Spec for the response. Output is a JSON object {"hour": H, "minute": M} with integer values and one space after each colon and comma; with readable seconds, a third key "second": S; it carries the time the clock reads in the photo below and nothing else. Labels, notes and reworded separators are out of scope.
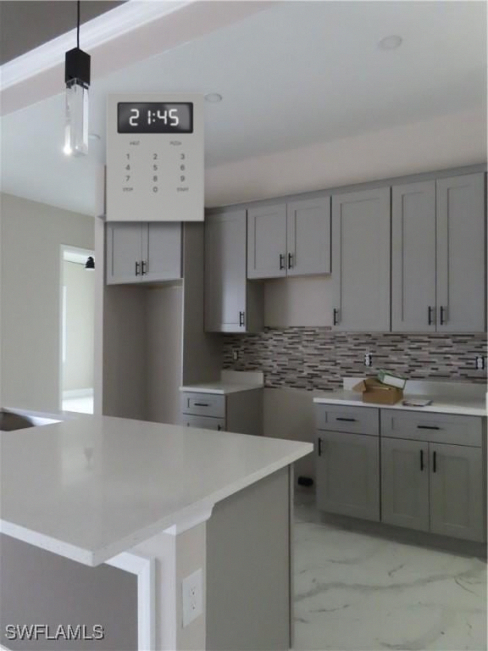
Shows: {"hour": 21, "minute": 45}
